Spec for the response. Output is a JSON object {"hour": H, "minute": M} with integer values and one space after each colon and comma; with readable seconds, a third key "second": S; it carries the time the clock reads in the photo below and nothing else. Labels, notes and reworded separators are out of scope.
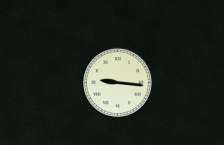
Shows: {"hour": 9, "minute": 16}
